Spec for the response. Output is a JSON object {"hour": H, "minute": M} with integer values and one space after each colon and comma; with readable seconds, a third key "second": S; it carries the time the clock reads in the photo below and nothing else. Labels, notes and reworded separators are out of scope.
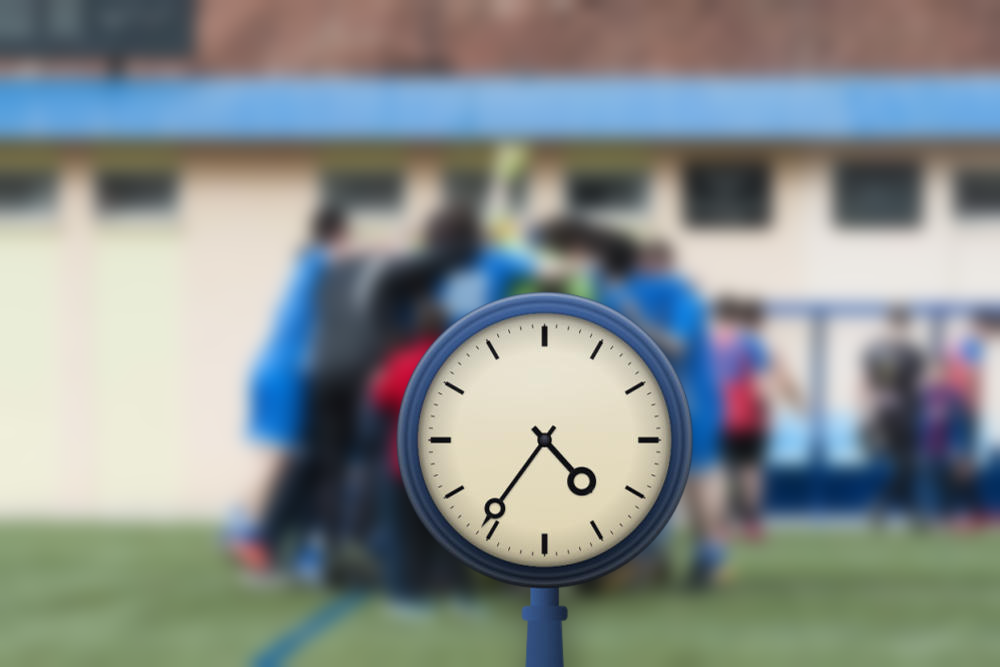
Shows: {"hour": 4, "minute": 36}
